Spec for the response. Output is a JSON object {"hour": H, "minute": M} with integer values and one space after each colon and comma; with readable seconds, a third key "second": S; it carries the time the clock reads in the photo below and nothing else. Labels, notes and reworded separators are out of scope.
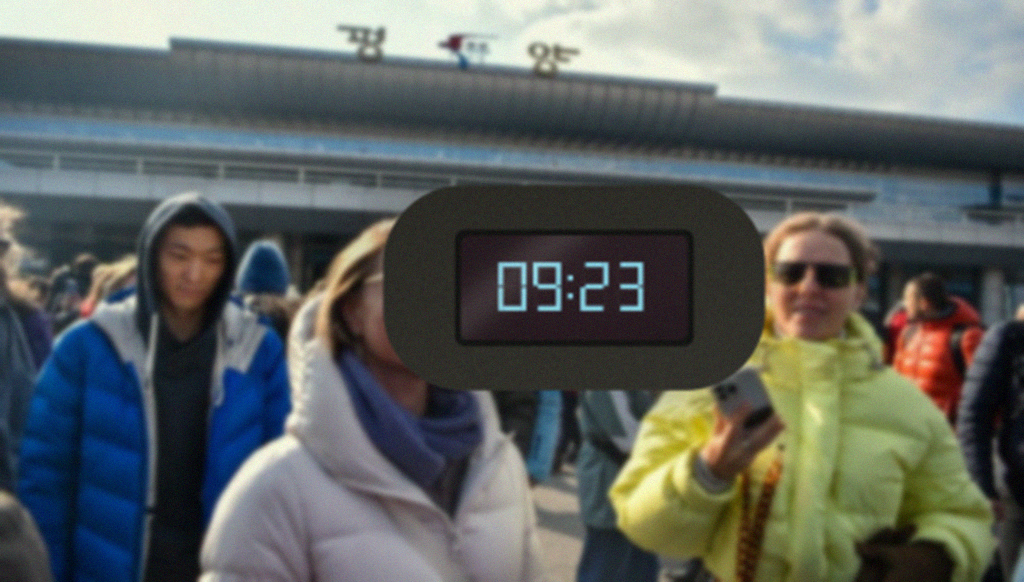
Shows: {"hour": 9, "minute": 23}
